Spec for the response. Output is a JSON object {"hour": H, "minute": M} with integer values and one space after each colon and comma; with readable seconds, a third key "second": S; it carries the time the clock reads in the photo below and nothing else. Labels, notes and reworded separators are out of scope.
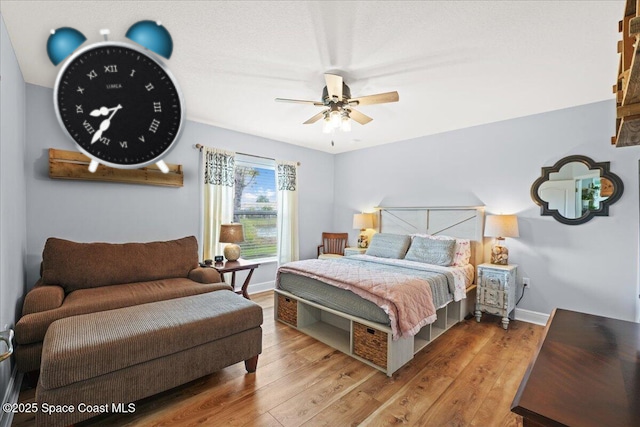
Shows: {"hour": 8, "minute": 37}
